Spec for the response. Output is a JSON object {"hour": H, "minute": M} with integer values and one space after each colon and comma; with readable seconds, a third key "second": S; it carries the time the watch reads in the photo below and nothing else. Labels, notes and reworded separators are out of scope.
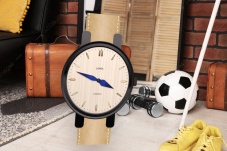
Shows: {"hour": 3, "minute": 48}
